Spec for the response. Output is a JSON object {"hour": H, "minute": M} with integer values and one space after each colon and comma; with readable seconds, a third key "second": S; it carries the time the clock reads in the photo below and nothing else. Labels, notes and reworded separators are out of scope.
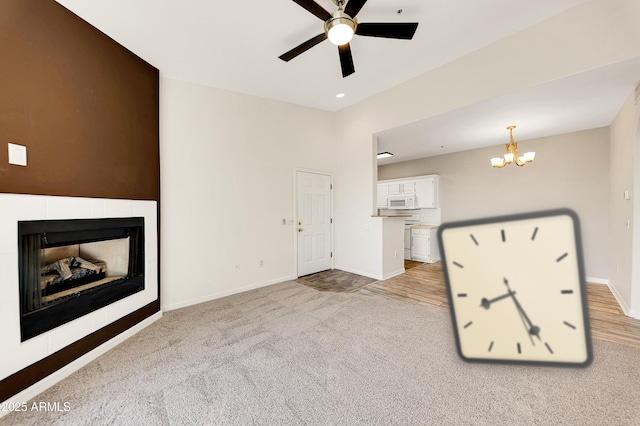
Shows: {"hour": 8, "minute": 25, "second": 27}
